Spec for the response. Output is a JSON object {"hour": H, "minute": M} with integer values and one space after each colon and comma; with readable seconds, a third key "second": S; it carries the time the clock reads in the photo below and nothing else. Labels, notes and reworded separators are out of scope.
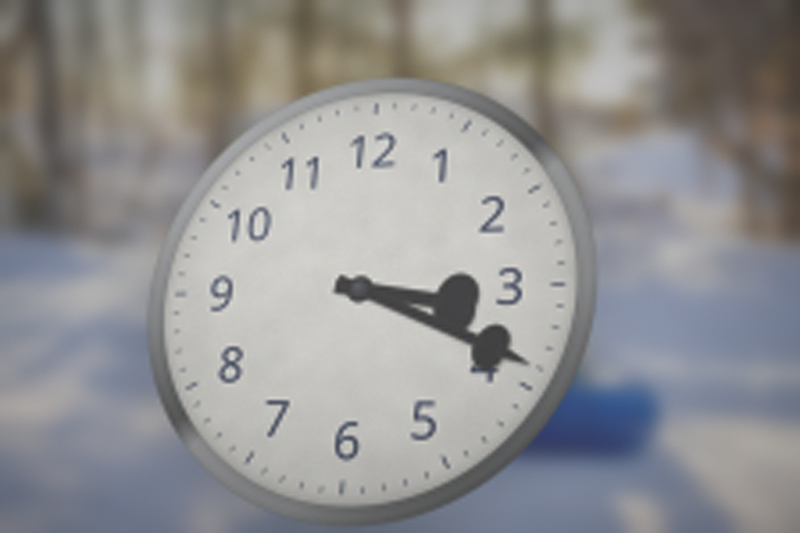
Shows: {"hour": 3, "minute": 19}
